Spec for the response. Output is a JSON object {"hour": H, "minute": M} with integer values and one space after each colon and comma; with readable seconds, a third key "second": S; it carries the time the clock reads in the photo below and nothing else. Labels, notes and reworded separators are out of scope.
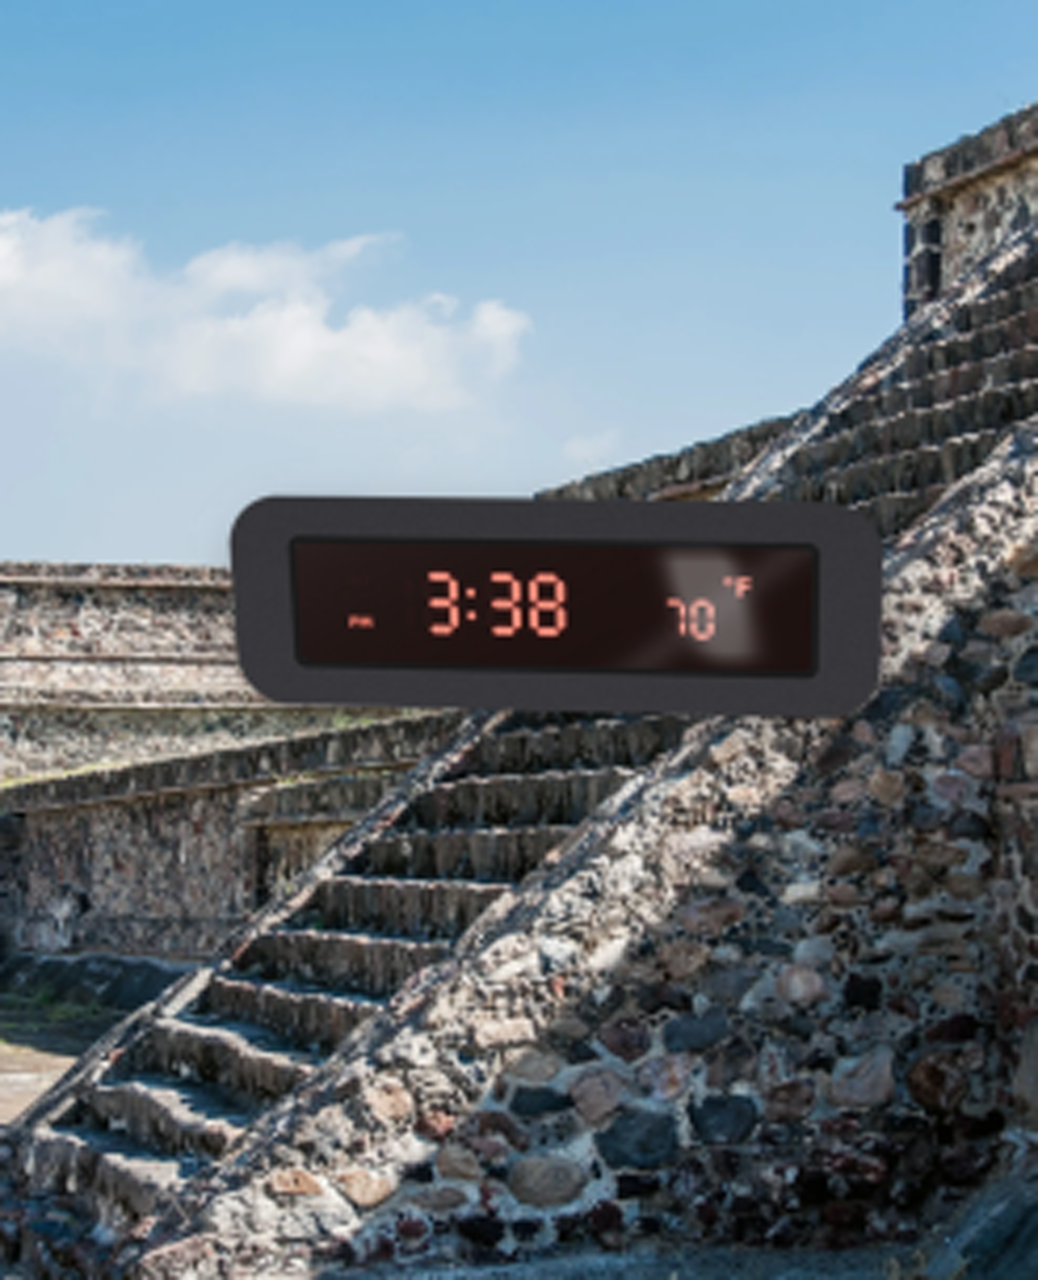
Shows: {"hour": 3, "minute": 38}
